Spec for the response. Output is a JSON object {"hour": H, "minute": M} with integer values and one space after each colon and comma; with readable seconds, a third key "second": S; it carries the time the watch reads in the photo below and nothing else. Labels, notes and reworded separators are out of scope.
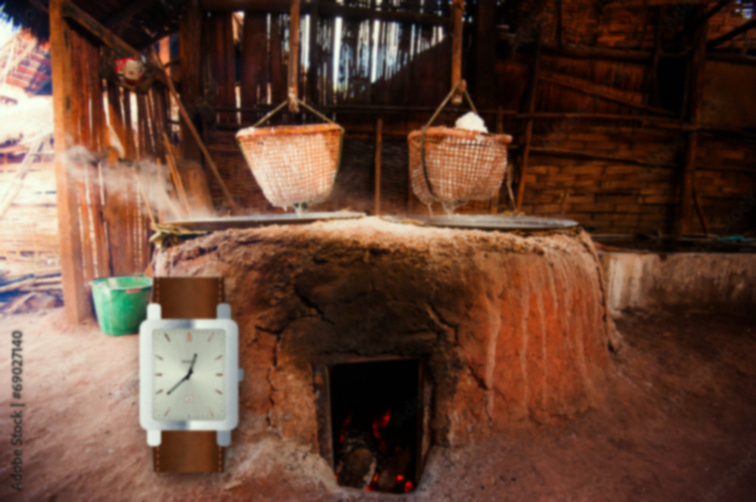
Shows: {"hour": 12, "minute": 38}
